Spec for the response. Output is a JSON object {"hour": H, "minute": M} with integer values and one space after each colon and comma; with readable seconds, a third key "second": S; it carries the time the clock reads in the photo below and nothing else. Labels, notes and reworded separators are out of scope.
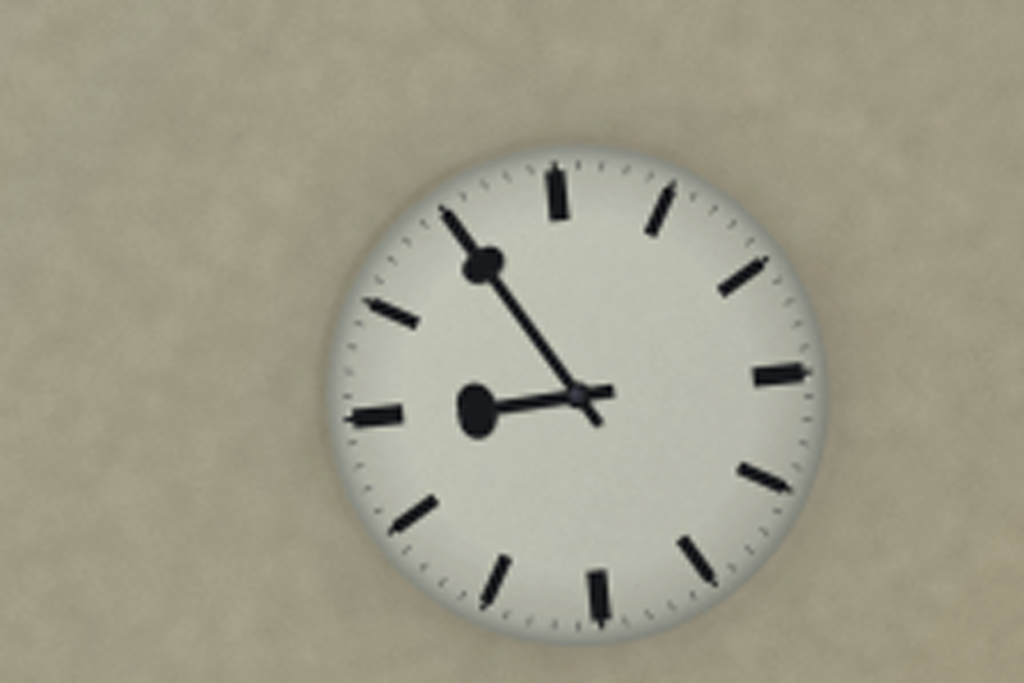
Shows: {"hour": 8, "minute": 55}
